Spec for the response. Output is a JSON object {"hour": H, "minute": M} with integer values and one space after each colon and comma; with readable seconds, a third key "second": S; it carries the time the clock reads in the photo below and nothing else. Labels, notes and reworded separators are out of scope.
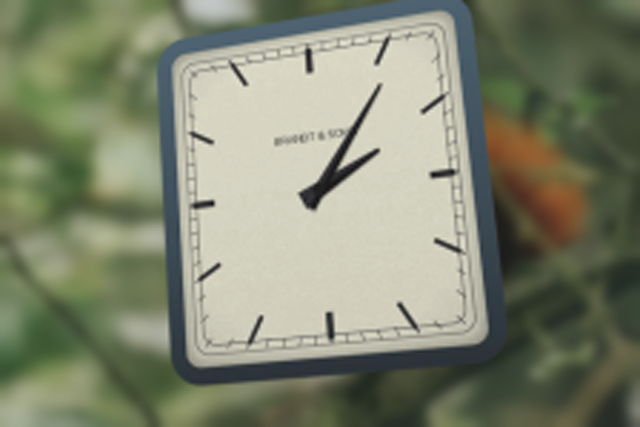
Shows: {"hour": 2, "minute": 6}
